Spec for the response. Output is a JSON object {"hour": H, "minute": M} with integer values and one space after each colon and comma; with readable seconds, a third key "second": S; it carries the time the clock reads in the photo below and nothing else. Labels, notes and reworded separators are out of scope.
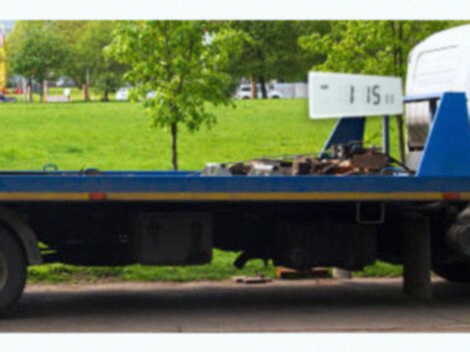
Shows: {"hour": 1, "minute": 15}
